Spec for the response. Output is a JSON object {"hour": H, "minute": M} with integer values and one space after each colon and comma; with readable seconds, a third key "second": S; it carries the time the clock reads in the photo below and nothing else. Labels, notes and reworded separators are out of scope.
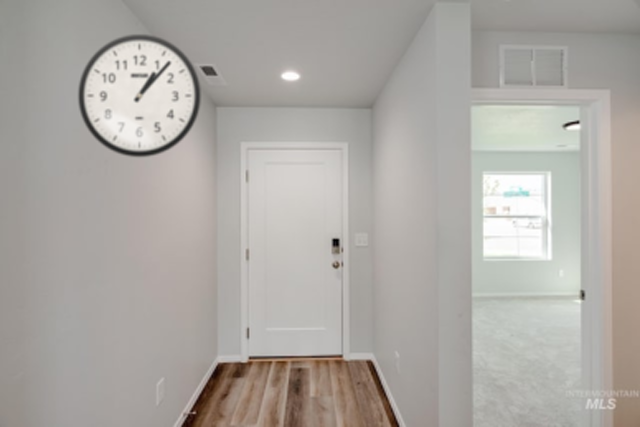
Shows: {"hour": 1, "minute": 7}
